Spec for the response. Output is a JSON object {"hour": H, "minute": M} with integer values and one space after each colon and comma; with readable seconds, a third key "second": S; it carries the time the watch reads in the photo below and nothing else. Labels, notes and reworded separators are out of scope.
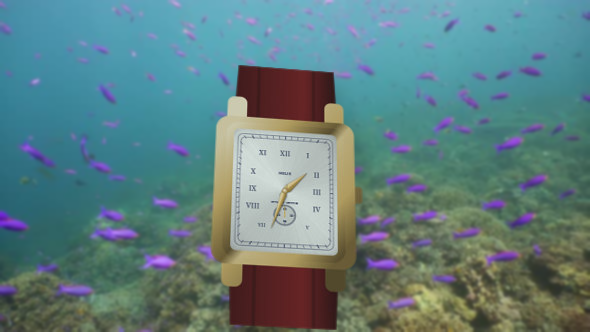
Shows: {"hour": 1, "minute": 33}
